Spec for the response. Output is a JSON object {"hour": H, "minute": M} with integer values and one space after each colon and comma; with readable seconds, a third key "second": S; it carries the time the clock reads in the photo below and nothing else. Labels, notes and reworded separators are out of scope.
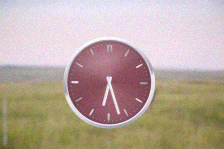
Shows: {"hour": 6, "minute": 27}
